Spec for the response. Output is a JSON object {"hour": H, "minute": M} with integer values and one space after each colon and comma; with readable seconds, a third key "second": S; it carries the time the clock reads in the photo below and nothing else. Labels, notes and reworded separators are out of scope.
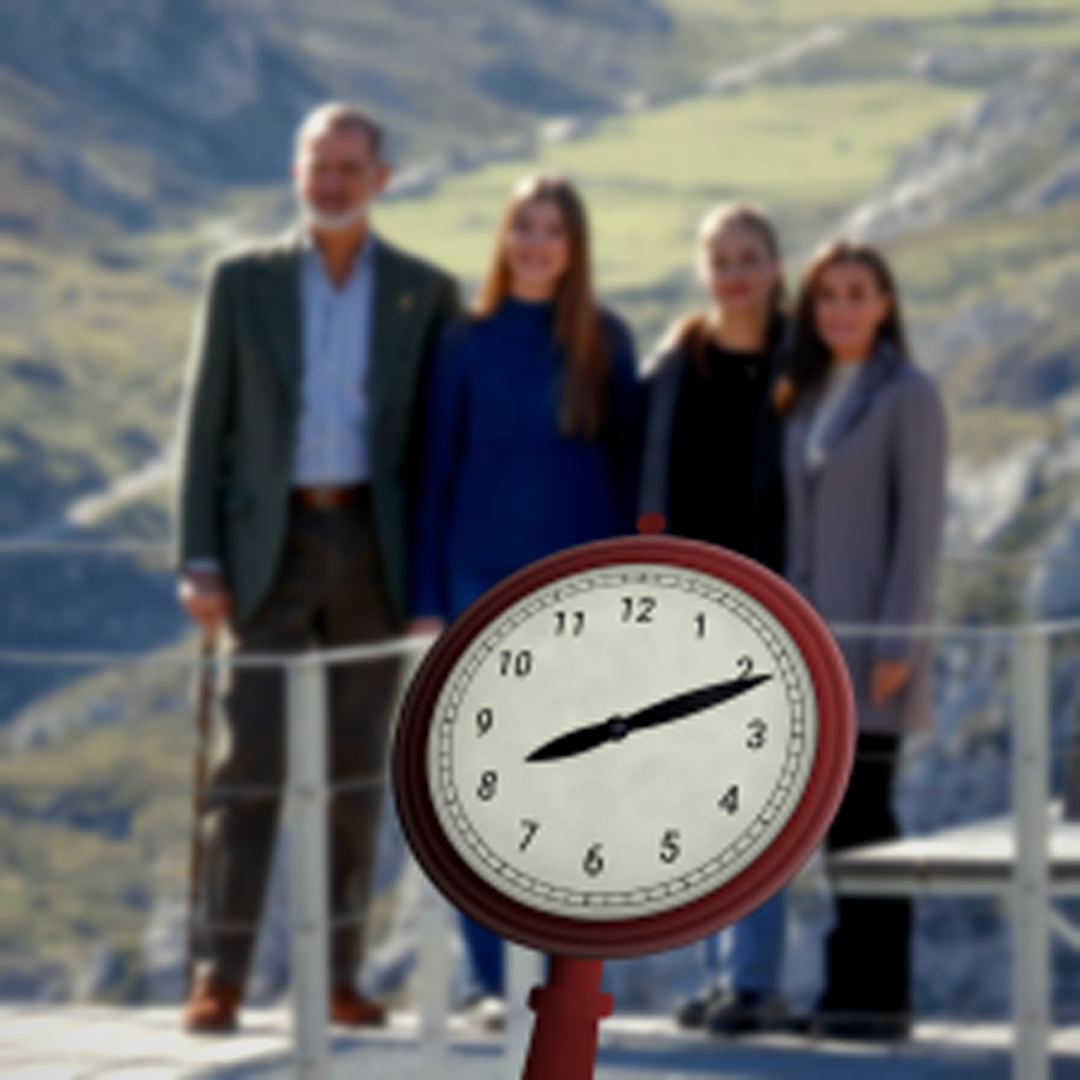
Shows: {"hour": 8, "minute": 11}
